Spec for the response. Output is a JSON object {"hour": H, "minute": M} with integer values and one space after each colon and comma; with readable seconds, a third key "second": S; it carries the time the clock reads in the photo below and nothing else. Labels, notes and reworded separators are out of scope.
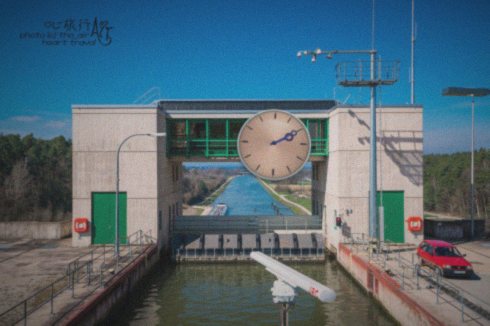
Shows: {"hour": 2, "minute": 10}
